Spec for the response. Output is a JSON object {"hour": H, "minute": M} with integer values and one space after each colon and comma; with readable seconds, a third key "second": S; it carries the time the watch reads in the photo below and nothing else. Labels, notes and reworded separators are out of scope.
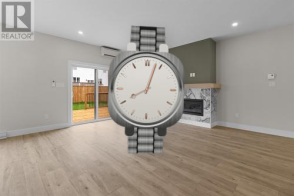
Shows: {"hour": 8, "minute": 3}
